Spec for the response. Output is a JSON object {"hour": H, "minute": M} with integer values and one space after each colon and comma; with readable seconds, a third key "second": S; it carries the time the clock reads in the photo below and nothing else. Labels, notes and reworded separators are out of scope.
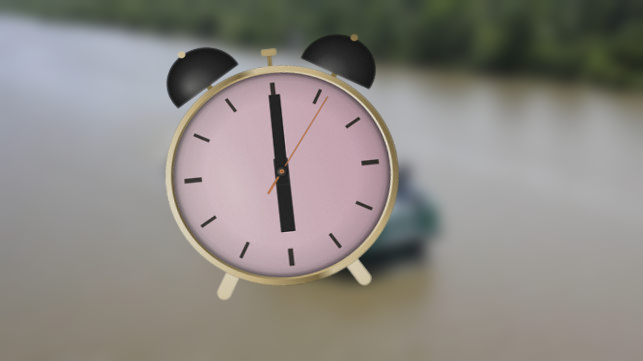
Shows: {"hour": 6, "minute": 0, "second": 6}
